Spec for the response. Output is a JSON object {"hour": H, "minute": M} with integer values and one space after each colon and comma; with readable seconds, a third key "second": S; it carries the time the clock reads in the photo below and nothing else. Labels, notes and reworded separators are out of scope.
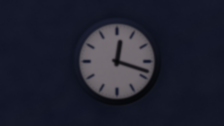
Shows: {"hour": 12, "minute": 18}
